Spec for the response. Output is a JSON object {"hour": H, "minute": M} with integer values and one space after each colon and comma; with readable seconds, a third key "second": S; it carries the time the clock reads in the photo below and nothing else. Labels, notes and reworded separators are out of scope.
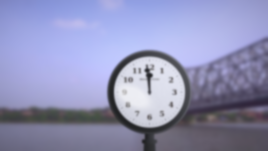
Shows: {"hour": 11, "minute": 59}
